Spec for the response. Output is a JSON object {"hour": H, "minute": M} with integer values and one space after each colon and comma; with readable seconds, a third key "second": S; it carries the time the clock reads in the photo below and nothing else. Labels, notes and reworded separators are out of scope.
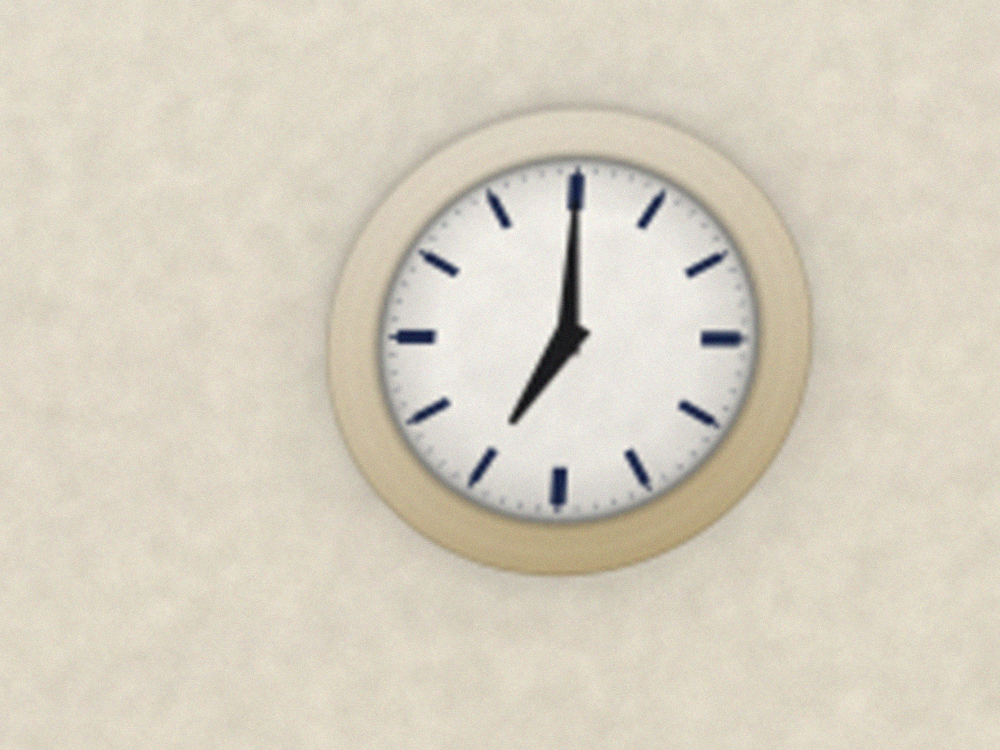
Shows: {"hour": 7, "minute": 0}
